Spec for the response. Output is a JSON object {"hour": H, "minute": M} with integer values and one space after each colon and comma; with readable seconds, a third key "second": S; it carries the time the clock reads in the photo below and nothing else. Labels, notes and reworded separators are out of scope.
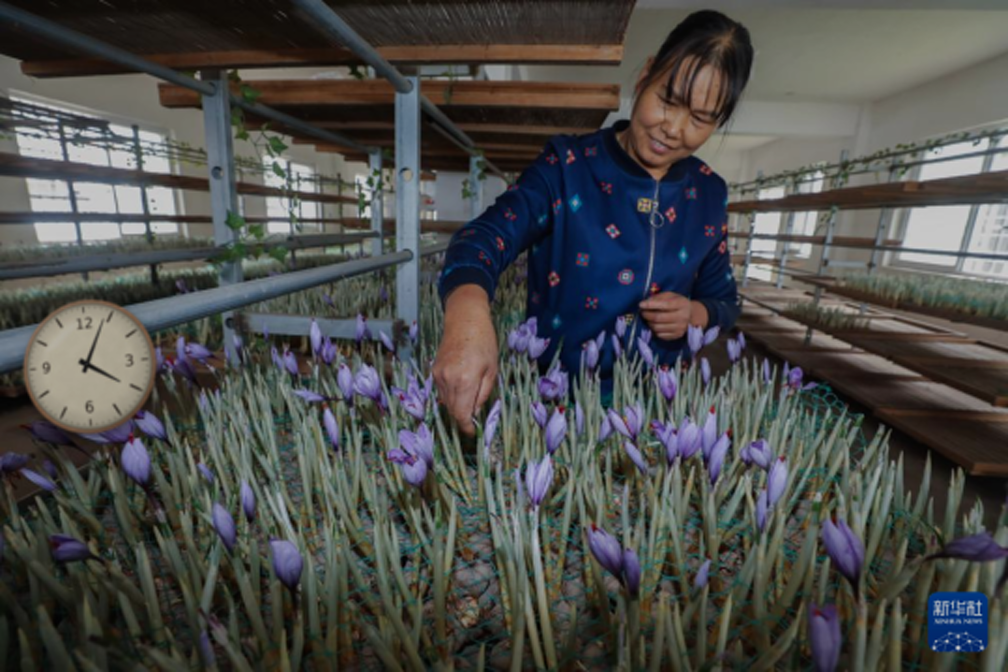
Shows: {"hour": 4, "minute": 4}
